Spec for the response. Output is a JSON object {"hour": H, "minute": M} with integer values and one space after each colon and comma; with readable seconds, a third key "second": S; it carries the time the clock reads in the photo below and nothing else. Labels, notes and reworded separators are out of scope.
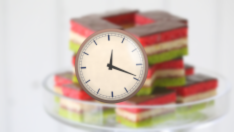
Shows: {"hour": 12, "minute": 19}
